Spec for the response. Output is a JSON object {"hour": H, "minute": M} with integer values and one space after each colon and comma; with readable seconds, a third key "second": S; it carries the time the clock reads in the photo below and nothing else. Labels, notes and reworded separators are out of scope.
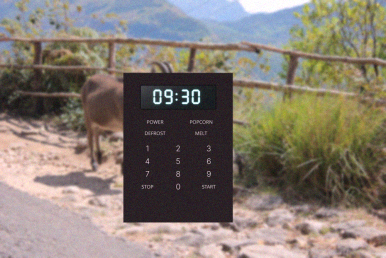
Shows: {"hour": 9, "minute": 30}
